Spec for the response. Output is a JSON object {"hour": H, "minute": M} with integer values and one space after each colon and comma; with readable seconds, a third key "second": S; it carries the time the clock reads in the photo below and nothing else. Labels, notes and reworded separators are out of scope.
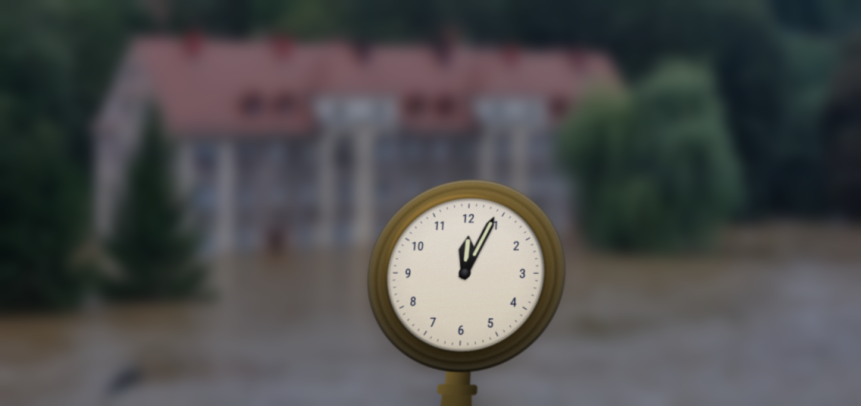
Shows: {"hour": 12, "minute": 4}
